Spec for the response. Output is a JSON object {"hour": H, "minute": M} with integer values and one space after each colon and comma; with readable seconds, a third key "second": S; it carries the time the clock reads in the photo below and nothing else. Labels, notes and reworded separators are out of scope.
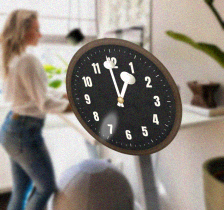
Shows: {"hour": 12, "minute": 59}
